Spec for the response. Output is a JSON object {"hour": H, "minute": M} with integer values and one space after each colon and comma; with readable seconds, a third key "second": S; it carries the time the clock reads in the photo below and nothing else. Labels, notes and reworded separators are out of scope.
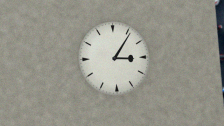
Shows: {"hour": 3, "minute": 6}
